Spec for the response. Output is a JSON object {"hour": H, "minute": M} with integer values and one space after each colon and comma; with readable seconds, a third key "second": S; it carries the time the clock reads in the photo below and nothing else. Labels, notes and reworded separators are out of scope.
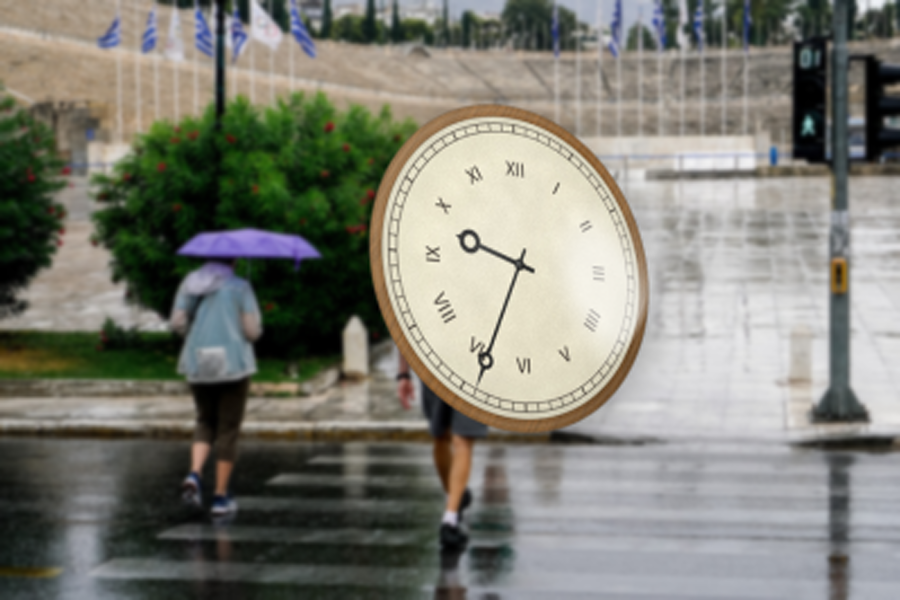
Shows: {"hour": 9, "minute": 34}
